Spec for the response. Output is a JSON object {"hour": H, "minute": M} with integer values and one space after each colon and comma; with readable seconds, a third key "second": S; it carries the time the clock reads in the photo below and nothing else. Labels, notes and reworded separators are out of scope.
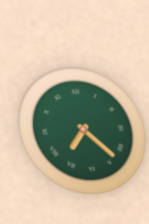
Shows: {"hour": 7, "minute": 23}
